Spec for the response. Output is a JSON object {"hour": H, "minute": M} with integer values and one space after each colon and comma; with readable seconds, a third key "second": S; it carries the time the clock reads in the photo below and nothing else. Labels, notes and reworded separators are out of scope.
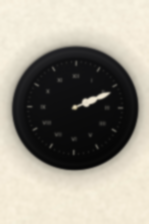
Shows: {"hour": 2, "minute": 11}
